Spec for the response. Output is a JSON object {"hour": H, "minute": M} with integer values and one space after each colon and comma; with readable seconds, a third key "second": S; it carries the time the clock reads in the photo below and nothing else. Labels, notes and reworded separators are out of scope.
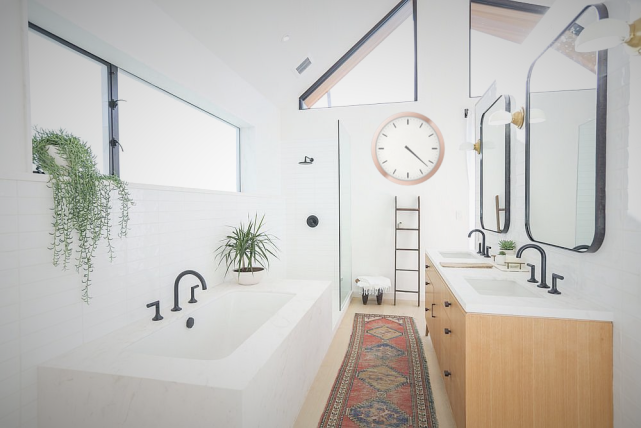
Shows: {"hour": 4, "minute": 22}
